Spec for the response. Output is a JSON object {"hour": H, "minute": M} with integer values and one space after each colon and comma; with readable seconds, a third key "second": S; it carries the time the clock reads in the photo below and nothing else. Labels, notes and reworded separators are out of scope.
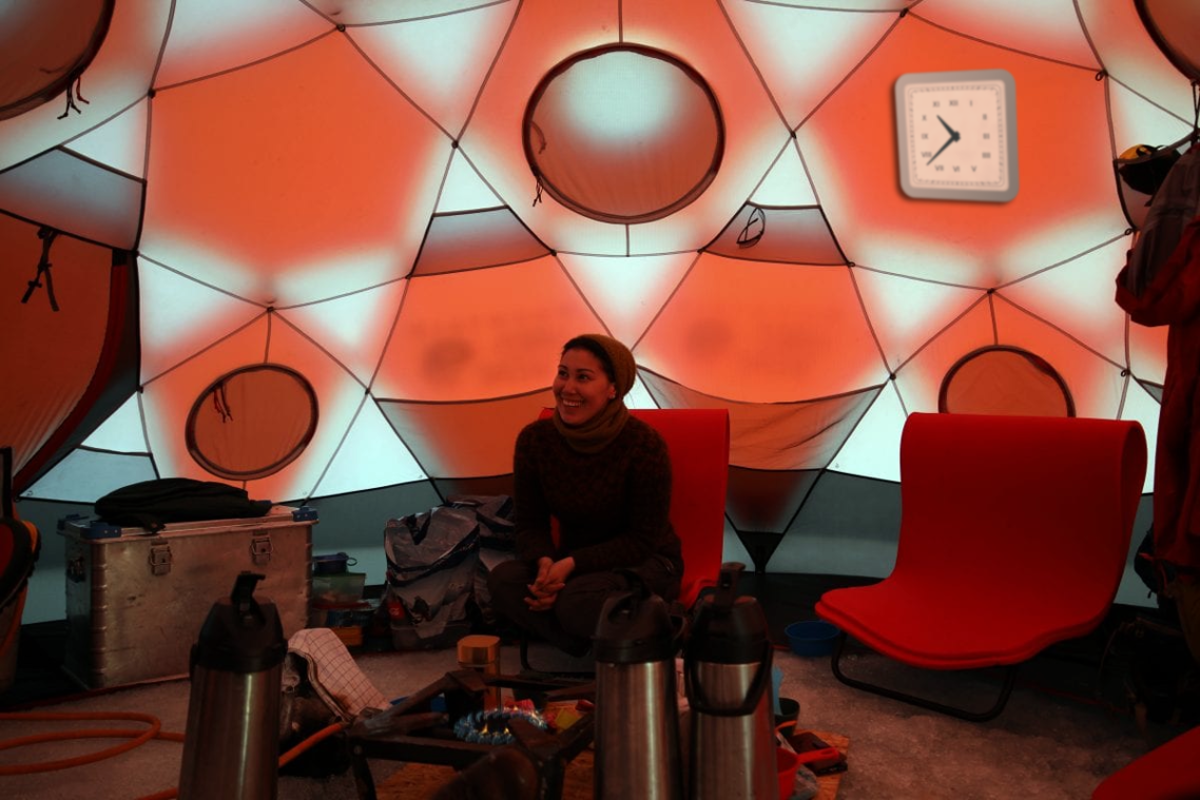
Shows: {"hour": 10, "minute": 38}
